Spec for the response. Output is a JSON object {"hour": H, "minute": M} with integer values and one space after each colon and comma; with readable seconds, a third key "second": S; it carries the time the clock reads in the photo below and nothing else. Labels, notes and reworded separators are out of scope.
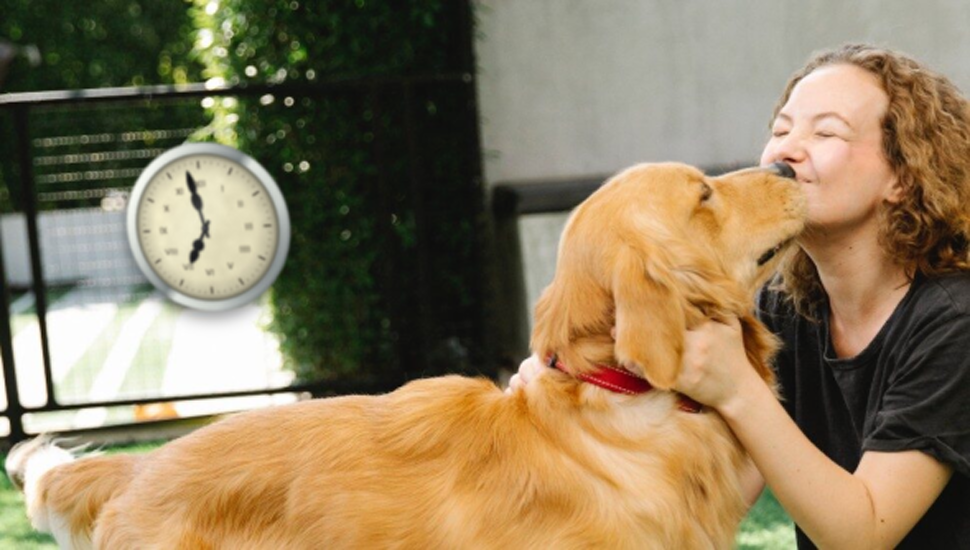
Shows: {"hour": 6, "minute": 58}
